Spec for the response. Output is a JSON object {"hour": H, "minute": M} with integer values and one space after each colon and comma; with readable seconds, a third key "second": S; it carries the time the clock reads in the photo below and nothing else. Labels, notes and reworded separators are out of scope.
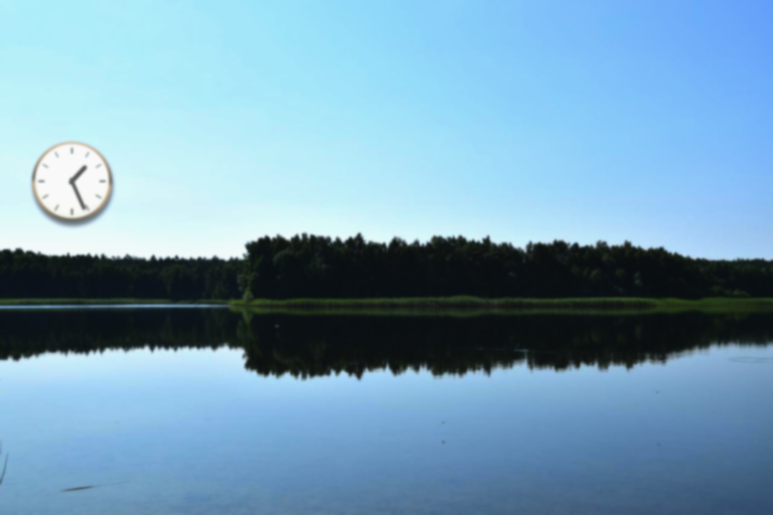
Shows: {"hour": 1, "minute": 26}
